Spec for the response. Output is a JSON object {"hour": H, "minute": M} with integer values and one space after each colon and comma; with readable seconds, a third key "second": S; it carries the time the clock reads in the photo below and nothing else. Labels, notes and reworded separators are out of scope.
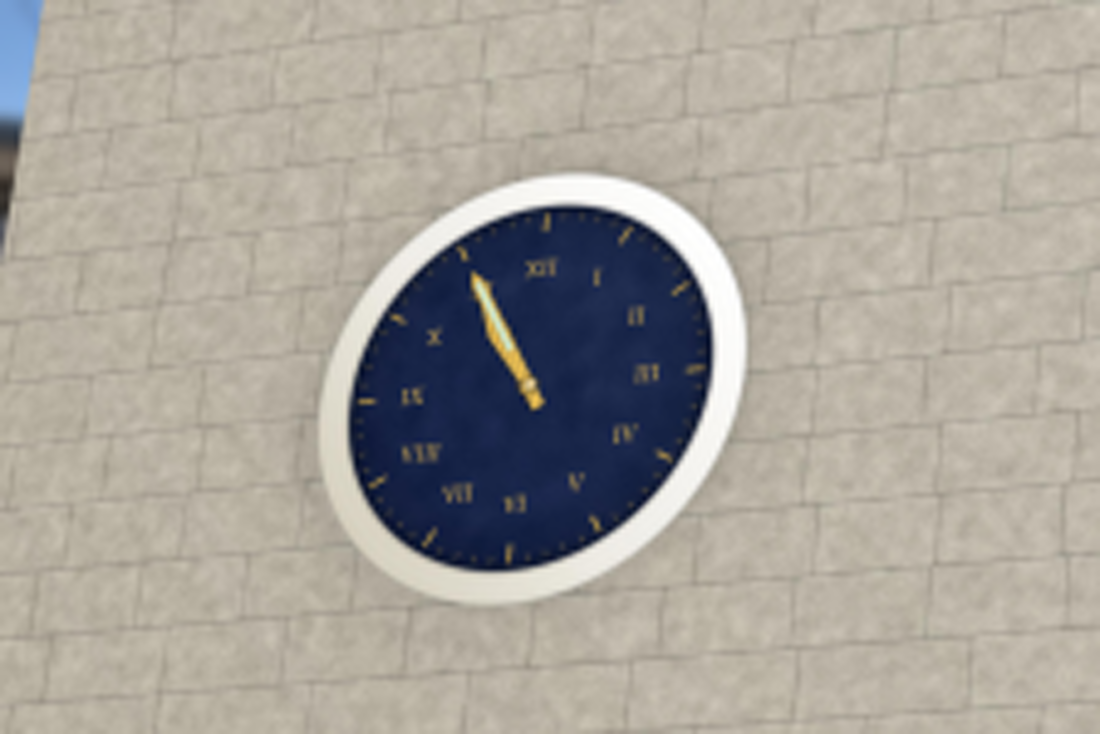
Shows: {"hour": 10, "minute": 55}
